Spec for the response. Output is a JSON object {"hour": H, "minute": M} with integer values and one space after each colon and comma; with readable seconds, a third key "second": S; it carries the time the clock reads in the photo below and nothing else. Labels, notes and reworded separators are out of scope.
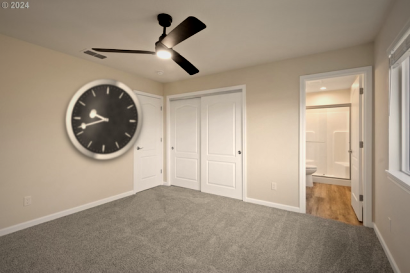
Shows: {"hour": 9, "minute": 42}
